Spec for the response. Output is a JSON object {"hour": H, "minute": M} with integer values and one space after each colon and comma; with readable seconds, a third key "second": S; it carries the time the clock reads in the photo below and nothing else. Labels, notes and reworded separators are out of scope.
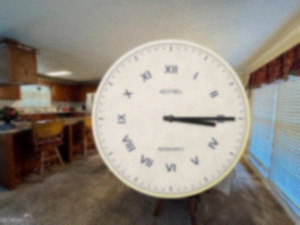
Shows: {"hour": 3, "minute": 15}
